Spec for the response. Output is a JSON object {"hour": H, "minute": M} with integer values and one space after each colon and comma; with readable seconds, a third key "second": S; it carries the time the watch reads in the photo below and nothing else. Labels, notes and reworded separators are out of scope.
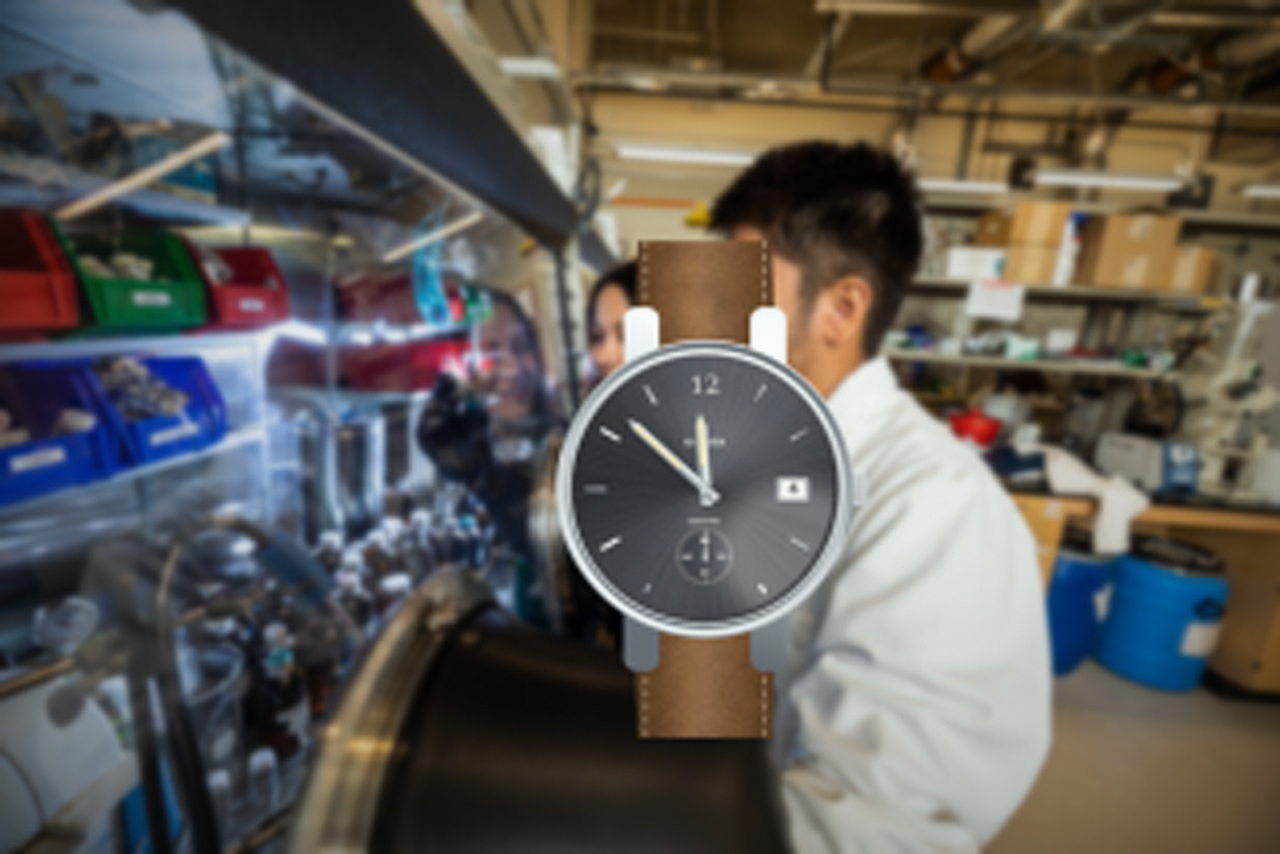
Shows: {"hour": 11, "minute": 52}
